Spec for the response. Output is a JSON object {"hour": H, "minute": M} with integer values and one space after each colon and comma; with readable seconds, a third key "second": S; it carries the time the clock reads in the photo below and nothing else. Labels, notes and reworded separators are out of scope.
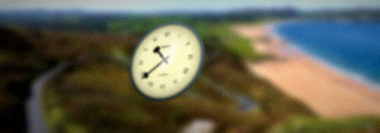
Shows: {"hour": 10, "minute": 39}
